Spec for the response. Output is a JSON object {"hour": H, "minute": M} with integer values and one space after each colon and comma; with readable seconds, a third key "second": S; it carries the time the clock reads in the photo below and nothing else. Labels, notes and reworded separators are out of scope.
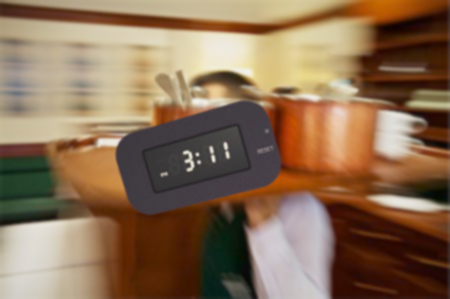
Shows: {"hour": 3, "minute": 11}
